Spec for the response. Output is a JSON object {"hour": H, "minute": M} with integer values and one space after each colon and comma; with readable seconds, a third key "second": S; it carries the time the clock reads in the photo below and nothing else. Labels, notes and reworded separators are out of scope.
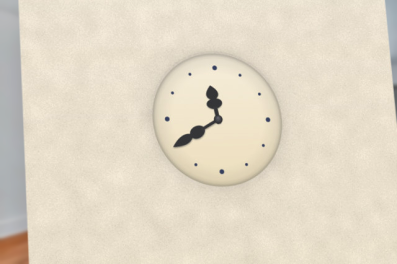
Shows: {"hour": 11, "minute": 40}
